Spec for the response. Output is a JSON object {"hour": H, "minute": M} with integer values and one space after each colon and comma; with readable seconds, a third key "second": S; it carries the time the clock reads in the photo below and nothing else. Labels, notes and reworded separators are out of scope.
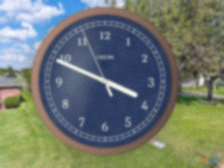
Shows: {"hour": 3, "minute": 48, "second": 56}
